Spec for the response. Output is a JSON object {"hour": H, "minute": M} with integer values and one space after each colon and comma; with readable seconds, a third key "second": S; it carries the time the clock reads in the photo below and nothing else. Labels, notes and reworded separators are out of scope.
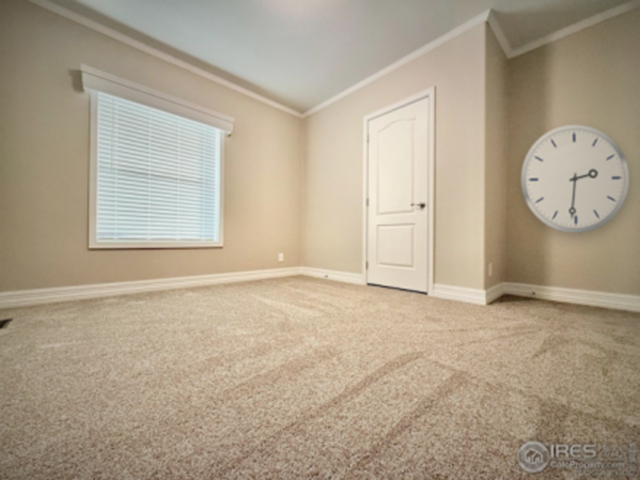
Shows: {"hour": 2, "minute": 31}
